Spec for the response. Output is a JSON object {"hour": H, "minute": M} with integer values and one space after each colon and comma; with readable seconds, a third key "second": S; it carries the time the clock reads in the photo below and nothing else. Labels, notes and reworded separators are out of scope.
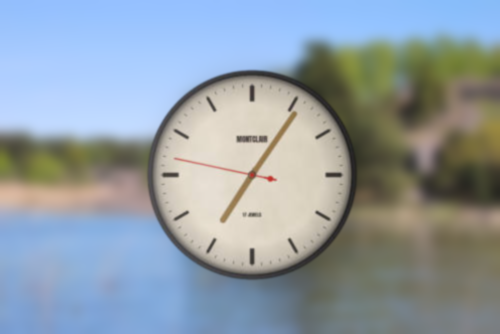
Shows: {"hour": 7, "minute": 5, "second": 47}
